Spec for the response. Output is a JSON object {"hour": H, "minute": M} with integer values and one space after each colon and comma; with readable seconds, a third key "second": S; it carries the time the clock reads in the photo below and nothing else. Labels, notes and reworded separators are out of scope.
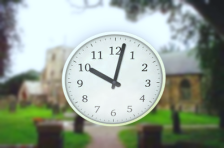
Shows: {"hour": 10, "minute": 2}
